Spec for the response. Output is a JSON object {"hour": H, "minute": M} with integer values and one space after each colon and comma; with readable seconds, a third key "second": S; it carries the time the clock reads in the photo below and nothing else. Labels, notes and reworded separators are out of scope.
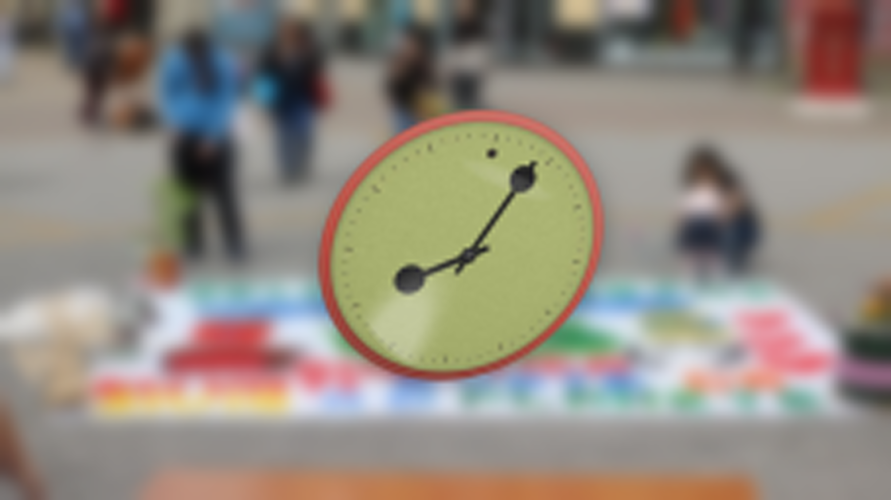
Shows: {"hour": 8, "minute": 4}
